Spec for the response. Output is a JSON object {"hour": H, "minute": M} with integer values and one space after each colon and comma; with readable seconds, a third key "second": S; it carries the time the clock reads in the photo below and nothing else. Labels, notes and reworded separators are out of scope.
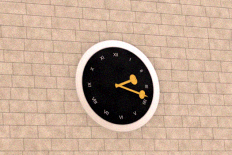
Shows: {"hour": 2, "minute": 18}
